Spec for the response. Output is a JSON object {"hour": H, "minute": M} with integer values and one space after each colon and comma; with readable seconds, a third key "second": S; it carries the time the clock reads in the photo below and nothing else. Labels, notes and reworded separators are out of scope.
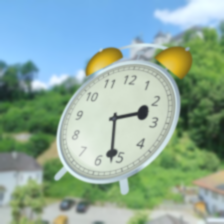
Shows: {"hour": 2, "minute": 27}
